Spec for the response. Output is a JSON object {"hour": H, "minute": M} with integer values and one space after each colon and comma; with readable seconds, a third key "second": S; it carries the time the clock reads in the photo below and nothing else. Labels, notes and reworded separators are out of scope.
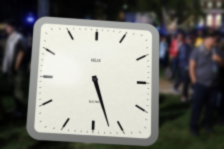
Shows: {"hour": 5, "minute": 27}
